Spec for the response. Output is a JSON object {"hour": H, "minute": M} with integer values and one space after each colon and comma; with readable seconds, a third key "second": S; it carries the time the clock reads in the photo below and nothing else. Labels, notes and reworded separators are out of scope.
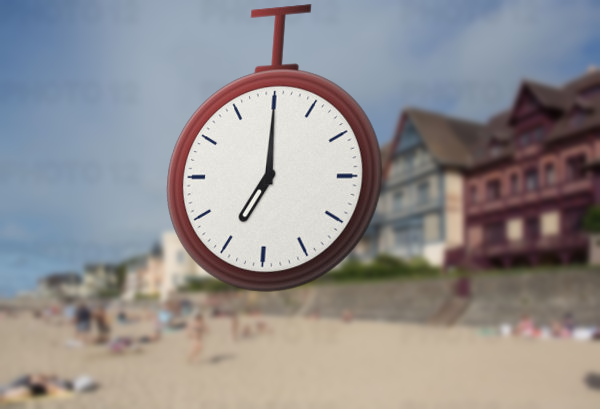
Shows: {"hour": 7, "minute": 0}
